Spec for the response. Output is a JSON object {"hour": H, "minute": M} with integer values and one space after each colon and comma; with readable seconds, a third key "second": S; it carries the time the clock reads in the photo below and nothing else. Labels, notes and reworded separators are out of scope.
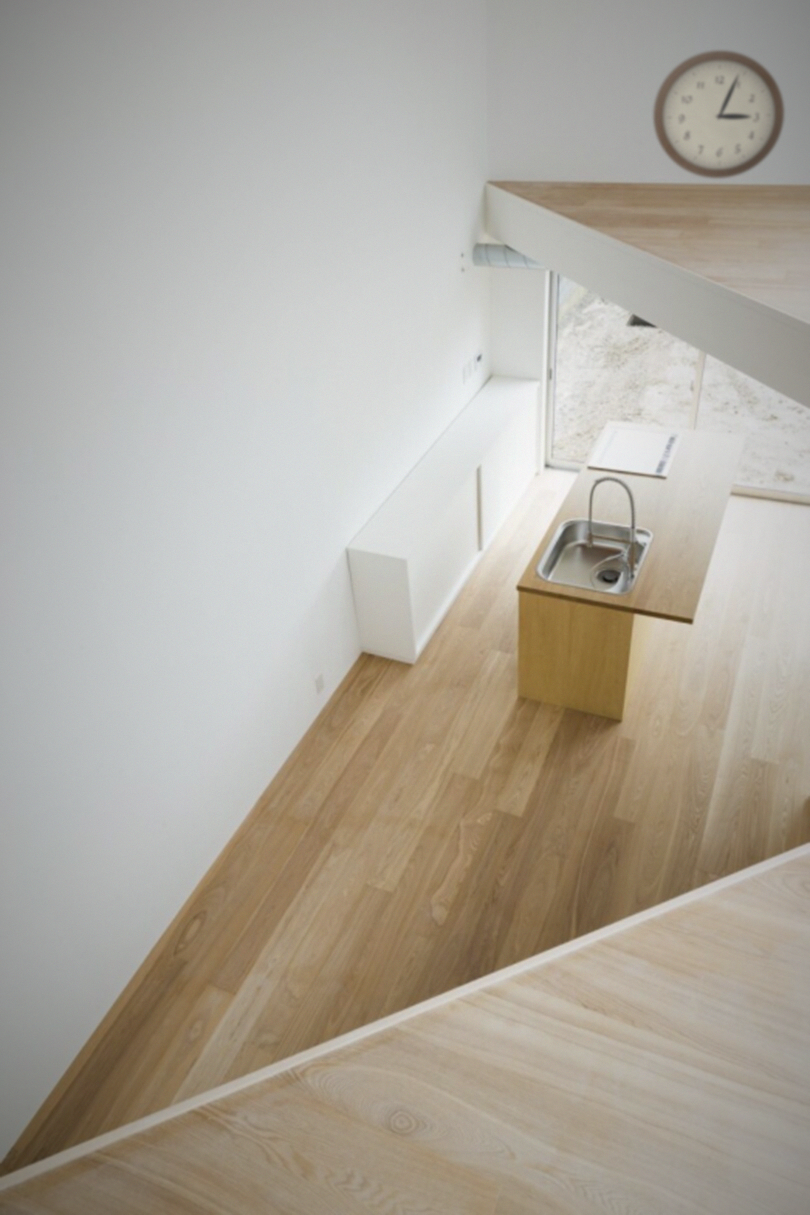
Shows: {"hour": 3, "minute": 4}
